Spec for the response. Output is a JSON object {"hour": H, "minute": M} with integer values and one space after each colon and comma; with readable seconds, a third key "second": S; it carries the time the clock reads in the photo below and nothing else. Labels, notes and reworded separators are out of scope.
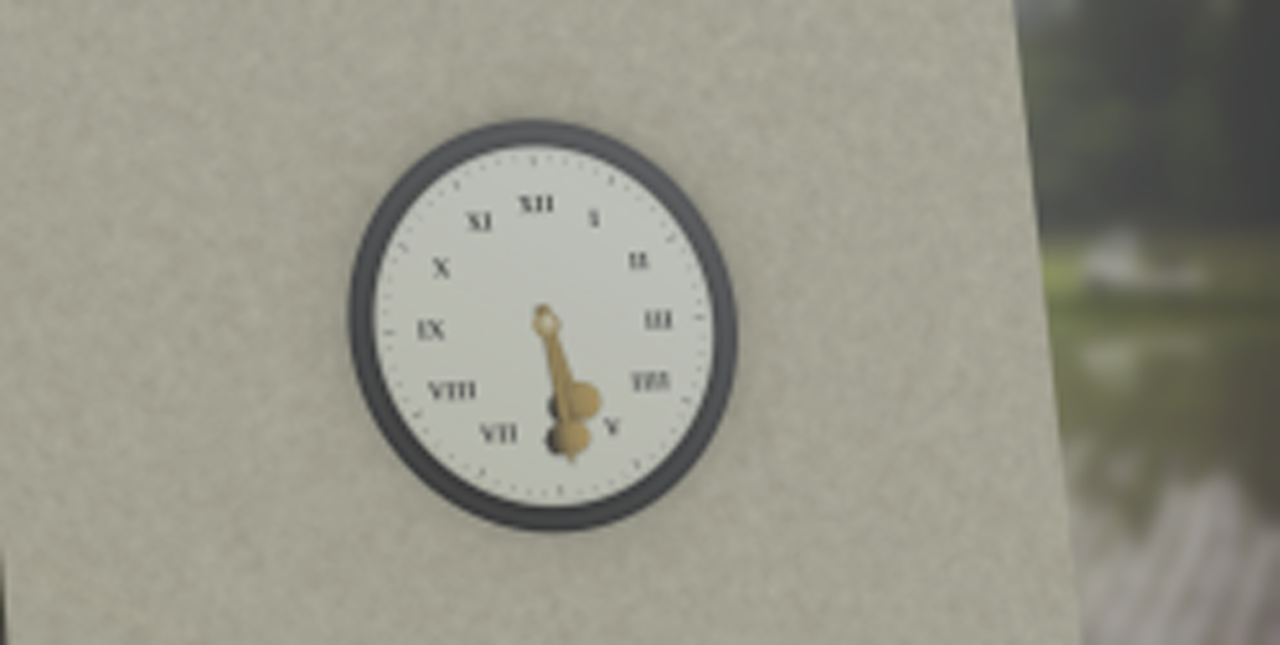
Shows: {"hour": 5, "minute": 29}
